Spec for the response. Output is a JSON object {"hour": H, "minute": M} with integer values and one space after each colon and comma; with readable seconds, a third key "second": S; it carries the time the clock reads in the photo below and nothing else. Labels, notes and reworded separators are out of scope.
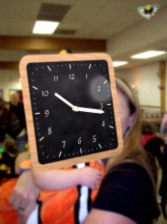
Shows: {"hour": 10, "minute": 17}
